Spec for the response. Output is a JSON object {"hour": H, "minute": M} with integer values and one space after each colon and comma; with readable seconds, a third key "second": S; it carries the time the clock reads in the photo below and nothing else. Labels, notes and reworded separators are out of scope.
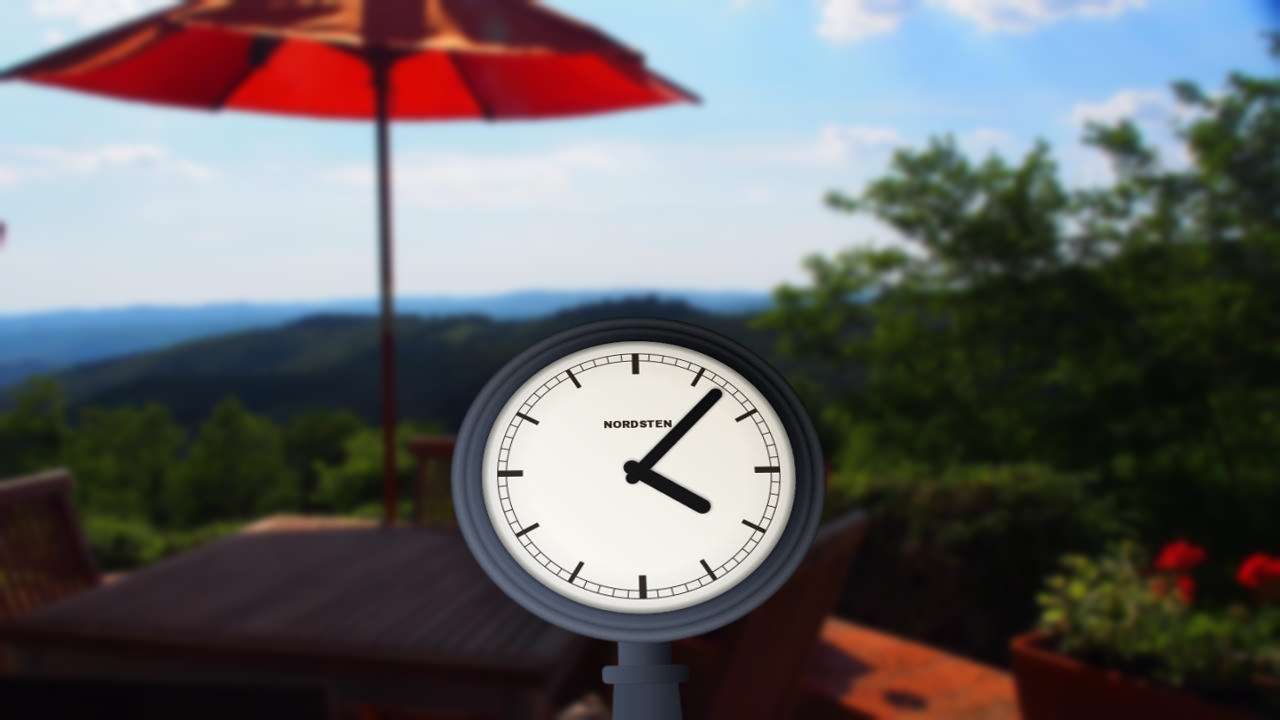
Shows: {"hour": 4, "minute": 7}
